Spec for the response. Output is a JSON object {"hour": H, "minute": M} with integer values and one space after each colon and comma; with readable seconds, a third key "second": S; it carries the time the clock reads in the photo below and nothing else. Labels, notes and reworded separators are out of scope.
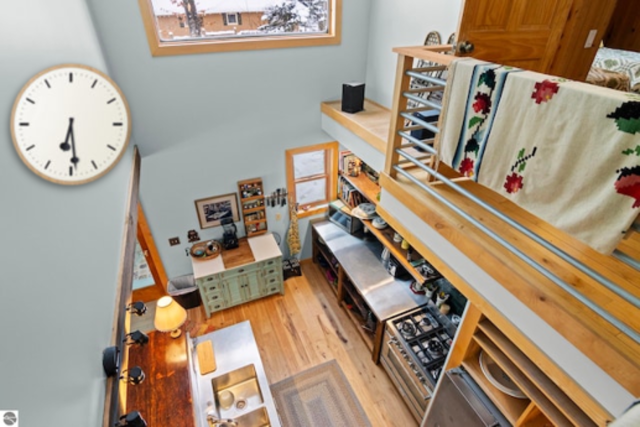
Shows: {"hour": 6, "minute": 29}
